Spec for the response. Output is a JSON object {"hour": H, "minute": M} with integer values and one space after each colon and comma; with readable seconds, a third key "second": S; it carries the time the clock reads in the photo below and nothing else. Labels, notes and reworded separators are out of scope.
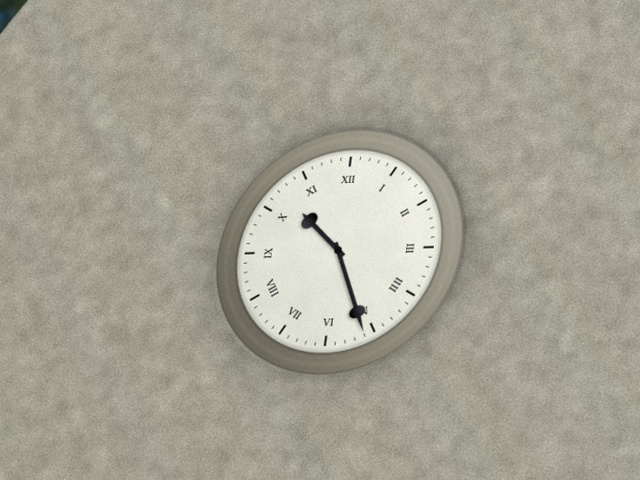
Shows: {"hour": 10, "minute": 26}
